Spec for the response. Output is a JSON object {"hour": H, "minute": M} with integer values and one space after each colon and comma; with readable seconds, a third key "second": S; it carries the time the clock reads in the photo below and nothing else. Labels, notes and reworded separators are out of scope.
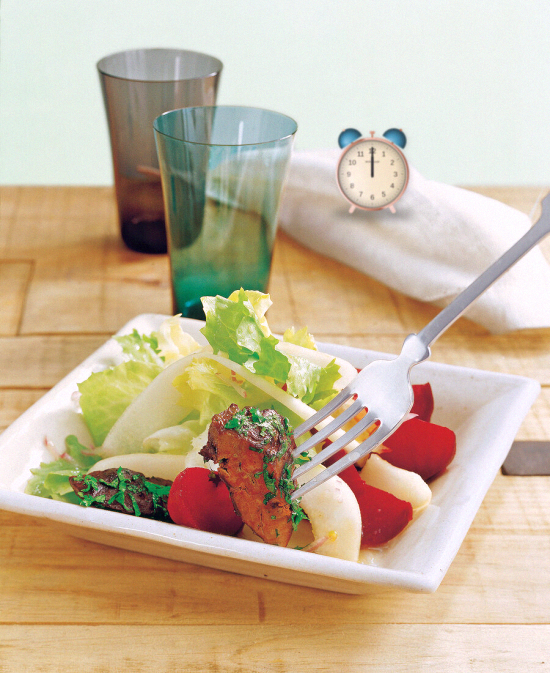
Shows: {"hour": 12, "minute": 0}
